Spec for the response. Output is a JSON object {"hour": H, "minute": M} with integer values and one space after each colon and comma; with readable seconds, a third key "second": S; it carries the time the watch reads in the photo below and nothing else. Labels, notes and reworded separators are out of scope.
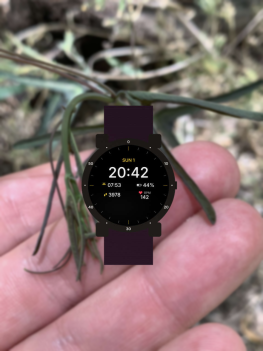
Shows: {"hour": 20, "minute": 42}
